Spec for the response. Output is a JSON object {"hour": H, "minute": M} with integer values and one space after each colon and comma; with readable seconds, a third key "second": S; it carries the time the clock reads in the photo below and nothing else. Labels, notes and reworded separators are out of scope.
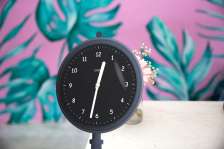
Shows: {"hour": 12, "minute": 32}
